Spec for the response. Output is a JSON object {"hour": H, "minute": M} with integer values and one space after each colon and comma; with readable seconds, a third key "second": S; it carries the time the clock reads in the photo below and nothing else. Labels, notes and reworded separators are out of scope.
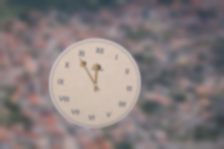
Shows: {"hour": 11, "minute": 54}
